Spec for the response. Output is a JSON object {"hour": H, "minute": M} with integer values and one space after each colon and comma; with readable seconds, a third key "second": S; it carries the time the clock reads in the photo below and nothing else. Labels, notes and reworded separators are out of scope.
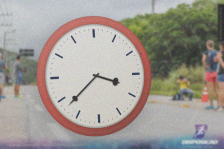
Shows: {"hour": 3, "minute": 38}
